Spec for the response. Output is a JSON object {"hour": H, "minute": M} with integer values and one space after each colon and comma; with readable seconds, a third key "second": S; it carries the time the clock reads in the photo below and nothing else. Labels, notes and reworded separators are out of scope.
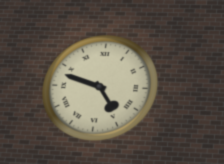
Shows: {"hour": 4, "minute": 48}
